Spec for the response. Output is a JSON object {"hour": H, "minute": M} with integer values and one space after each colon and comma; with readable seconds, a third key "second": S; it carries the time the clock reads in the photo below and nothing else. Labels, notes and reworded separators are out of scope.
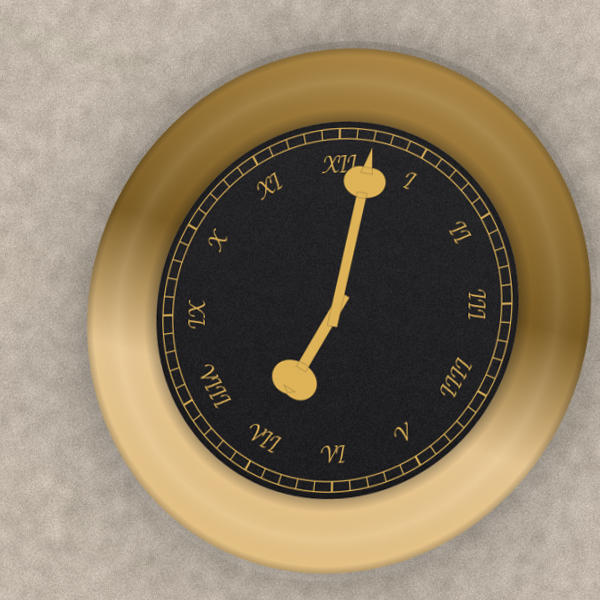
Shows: {"hour": 7, "minute": 2}
